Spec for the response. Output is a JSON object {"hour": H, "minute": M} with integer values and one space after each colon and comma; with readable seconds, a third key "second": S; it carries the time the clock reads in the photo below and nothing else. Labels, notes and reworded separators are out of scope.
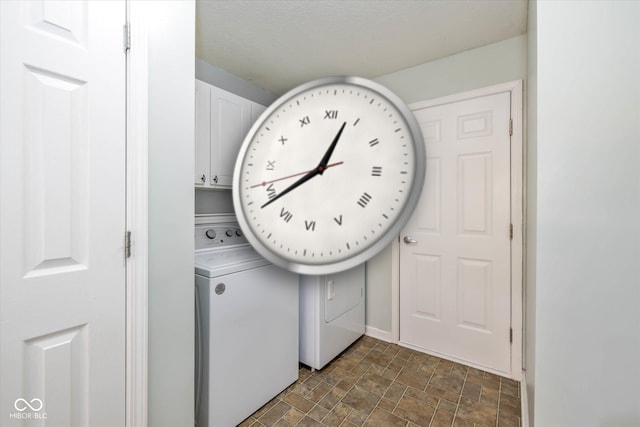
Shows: {"hour": 12, "minute": 38, "second": 42}
